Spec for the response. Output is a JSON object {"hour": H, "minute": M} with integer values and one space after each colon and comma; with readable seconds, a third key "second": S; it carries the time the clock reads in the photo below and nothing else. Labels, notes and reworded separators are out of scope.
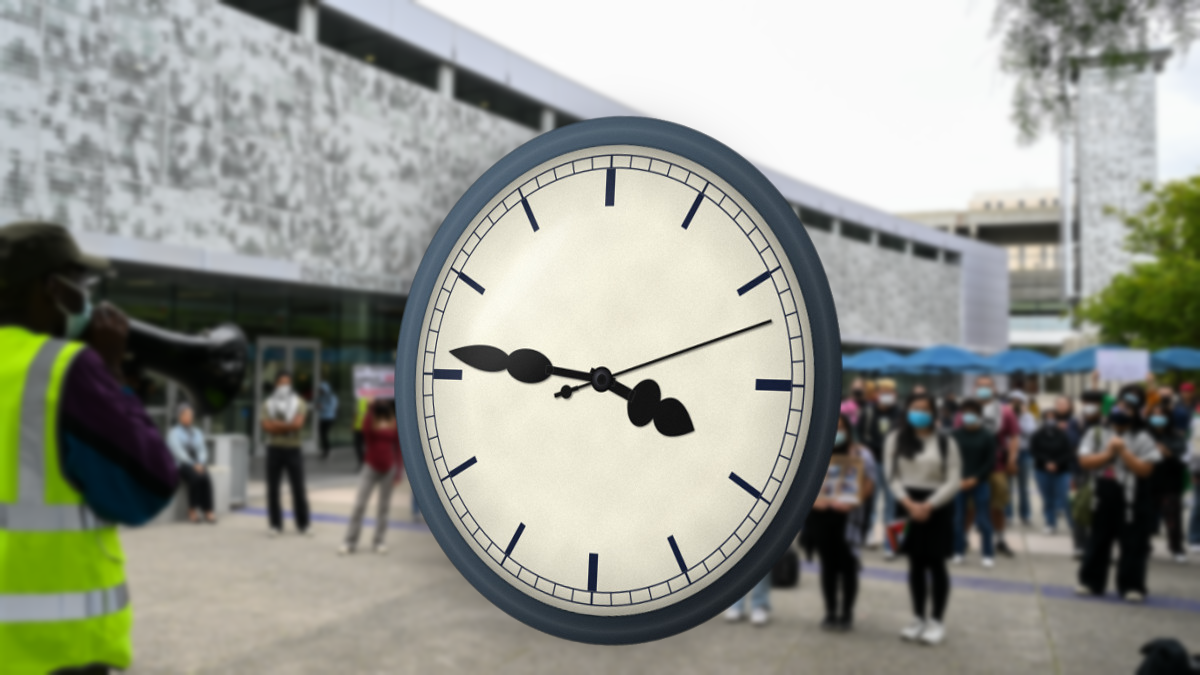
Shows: {"hour": 3, "minute": 46, "second": 12}
